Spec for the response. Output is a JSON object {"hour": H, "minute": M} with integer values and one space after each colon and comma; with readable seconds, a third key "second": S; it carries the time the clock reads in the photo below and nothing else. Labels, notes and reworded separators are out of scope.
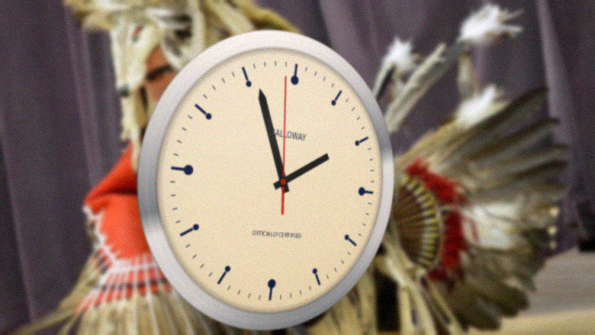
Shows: {"hour": 1, "minute": 55, "second": 59}
